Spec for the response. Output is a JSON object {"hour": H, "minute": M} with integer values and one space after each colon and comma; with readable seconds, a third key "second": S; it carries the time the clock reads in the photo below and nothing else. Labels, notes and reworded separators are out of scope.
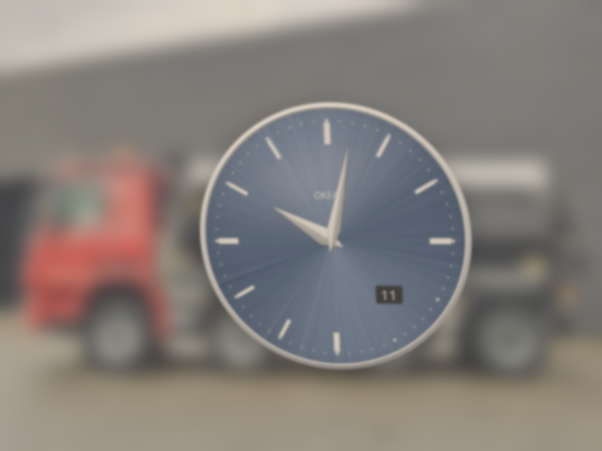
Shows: {"hour": 10, "minute": 2}
